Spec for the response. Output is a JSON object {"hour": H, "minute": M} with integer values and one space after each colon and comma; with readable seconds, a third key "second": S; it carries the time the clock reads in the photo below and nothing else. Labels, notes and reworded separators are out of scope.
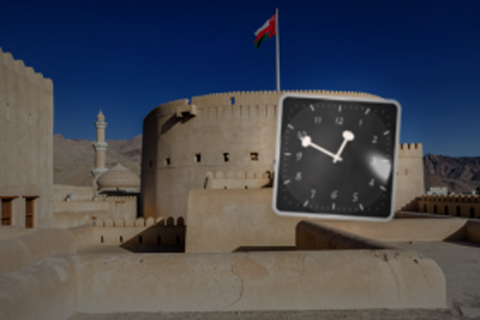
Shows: {"hour": 12, "minute": 49}
